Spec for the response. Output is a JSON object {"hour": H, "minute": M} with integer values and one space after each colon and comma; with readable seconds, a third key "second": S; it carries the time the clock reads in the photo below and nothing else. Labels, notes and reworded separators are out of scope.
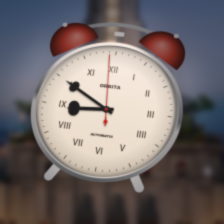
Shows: {"hour": 8, "minute": 49, "second": 59}
